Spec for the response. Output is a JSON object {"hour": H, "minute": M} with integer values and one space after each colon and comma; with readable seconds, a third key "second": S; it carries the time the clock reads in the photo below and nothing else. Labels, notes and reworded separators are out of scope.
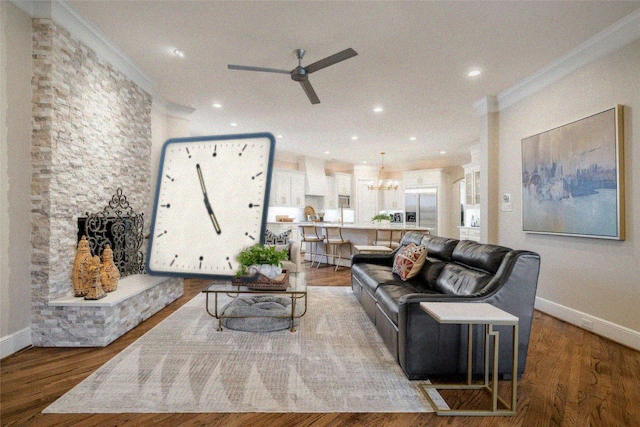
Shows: {"hour": 4, "minute": 56}
